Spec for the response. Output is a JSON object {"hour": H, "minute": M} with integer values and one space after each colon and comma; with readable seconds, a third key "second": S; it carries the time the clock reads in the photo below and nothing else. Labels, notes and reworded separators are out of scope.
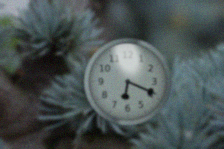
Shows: {"hour": 6, "minute": 19}
